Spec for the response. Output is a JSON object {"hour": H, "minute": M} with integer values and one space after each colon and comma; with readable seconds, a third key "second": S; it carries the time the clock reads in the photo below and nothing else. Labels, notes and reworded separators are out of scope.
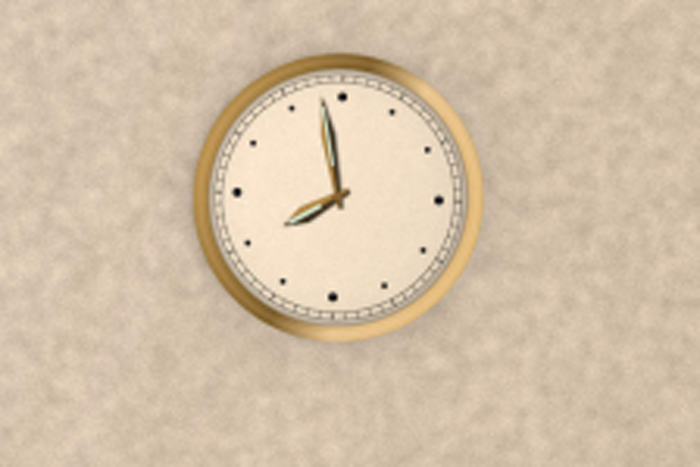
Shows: {"hour": 7, "minute": 58}
